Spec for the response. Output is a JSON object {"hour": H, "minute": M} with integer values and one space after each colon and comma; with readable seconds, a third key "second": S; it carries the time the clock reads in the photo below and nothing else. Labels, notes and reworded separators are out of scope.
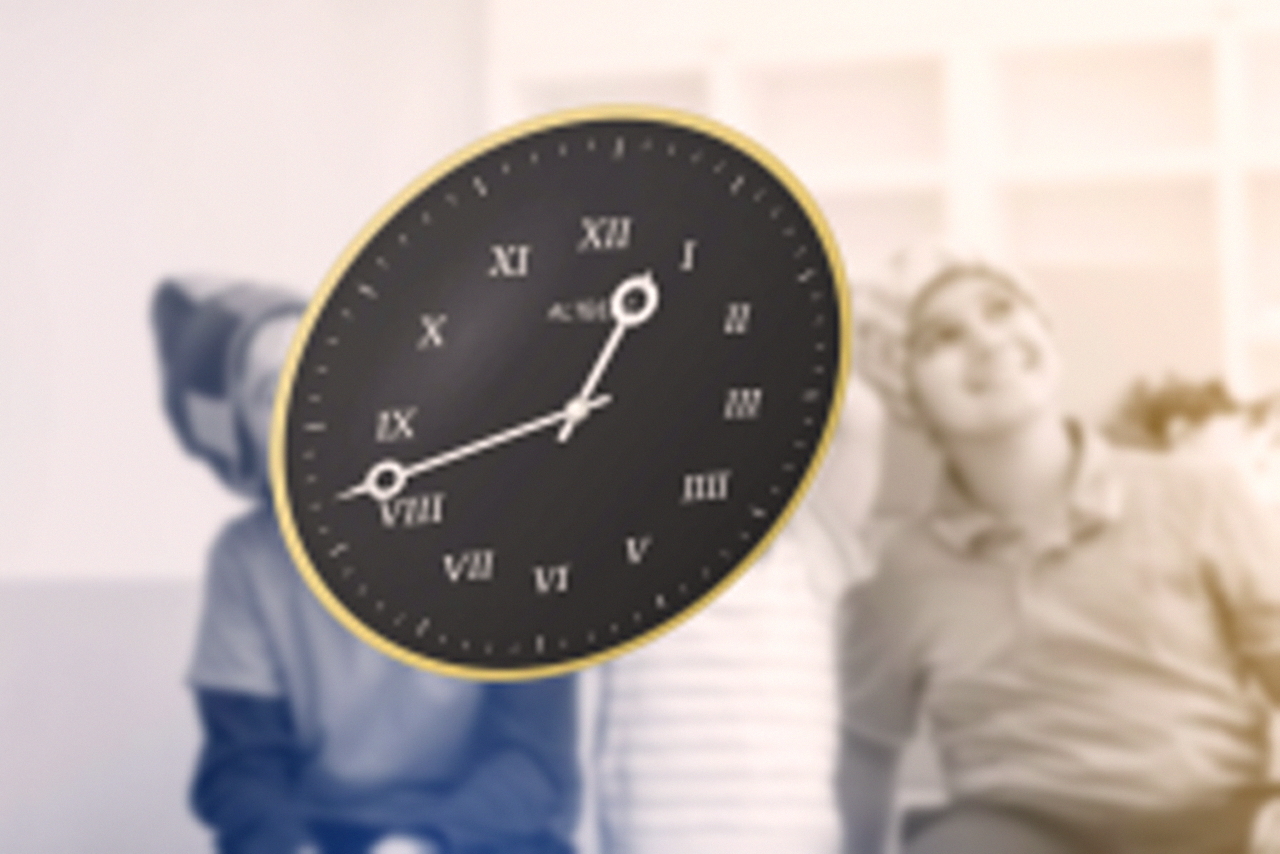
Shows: {"hour": 12, "minute": 42}
